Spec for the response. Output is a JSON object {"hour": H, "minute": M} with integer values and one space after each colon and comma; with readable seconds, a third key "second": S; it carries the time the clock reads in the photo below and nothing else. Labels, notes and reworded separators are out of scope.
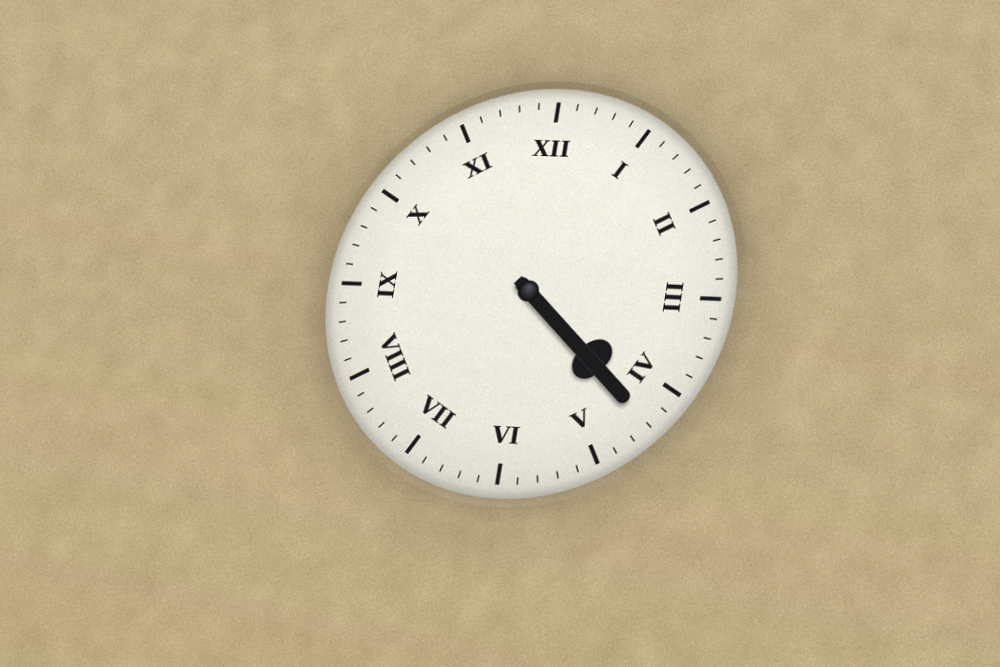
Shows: {"hour": 4, "minute": 22}
